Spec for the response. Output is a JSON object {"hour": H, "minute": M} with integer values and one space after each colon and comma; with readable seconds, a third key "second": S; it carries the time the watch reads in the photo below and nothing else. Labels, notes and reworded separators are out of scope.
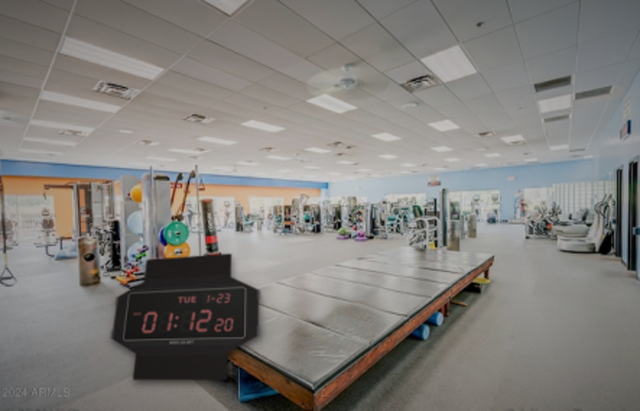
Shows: {"hour": 1, "minute": 12, "second": 20}
